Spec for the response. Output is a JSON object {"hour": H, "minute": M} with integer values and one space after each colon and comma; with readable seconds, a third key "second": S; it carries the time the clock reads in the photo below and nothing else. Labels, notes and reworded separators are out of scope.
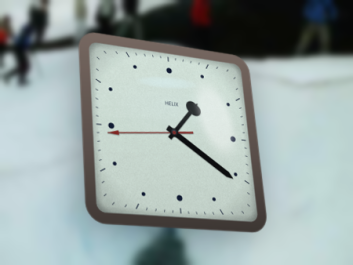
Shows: {"hour": 1, "minute": 20, "second": 44}
